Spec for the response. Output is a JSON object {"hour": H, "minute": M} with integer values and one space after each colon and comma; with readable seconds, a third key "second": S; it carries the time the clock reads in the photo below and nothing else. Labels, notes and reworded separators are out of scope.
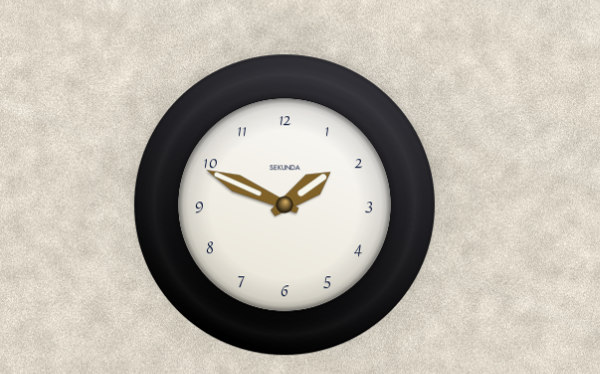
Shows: {"hour": 1, "minute": 49}
